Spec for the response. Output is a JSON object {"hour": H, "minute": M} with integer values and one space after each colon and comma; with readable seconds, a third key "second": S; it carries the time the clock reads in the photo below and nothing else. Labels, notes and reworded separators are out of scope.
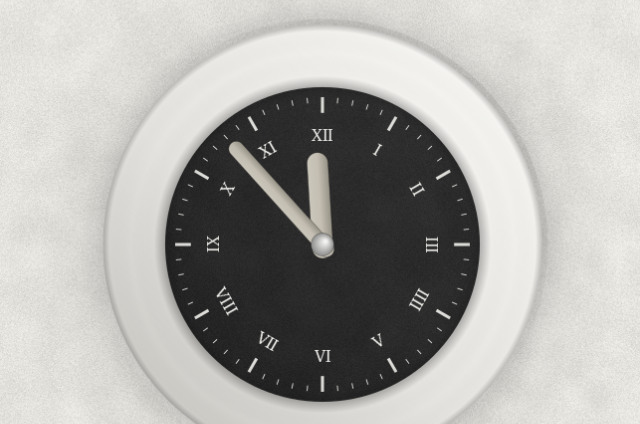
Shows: {"hour": 11, "minute": 53}
